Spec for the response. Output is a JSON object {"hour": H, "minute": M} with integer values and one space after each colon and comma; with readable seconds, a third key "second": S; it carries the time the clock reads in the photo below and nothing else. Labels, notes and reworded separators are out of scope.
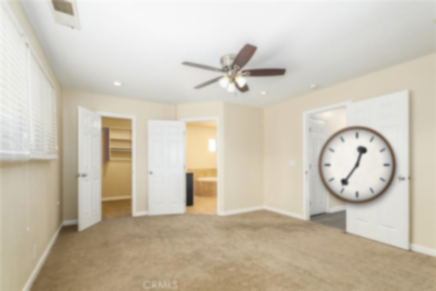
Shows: {"hour": 12, "minute": 36}
